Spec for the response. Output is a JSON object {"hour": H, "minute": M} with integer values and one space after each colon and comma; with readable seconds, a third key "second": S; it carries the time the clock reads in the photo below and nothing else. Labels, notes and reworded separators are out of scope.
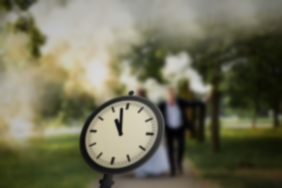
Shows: {"hour": 10, "minute": 58}
